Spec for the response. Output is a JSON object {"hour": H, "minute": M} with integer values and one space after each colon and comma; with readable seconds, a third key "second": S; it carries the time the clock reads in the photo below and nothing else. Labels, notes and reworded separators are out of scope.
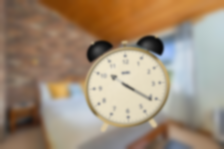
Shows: {"hour": 10, "minute": 21}
